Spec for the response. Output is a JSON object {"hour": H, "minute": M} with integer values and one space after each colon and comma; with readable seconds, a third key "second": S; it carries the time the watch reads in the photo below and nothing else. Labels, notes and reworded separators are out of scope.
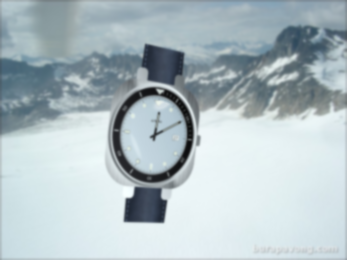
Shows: {"hour": 12, "minute": 10}
